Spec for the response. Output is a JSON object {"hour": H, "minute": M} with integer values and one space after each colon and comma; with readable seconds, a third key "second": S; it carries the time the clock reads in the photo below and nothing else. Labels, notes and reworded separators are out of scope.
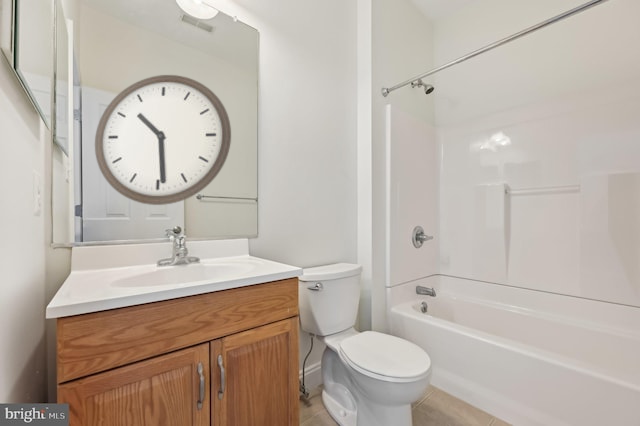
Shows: {"hour": 10, "minute": 29}
